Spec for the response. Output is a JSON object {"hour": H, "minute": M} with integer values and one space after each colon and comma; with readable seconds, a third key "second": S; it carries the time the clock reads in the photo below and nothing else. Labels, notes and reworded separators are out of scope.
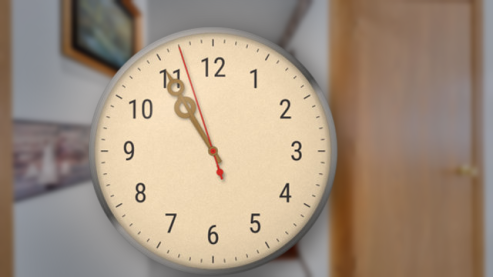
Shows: {"hour": 10, "minute": 54, "second": 57}
